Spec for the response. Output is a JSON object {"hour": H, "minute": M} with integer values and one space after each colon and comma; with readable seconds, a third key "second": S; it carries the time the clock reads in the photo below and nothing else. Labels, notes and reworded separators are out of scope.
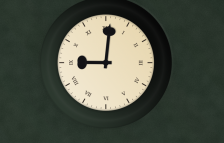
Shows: {"hour": 9, "minute": 1}
